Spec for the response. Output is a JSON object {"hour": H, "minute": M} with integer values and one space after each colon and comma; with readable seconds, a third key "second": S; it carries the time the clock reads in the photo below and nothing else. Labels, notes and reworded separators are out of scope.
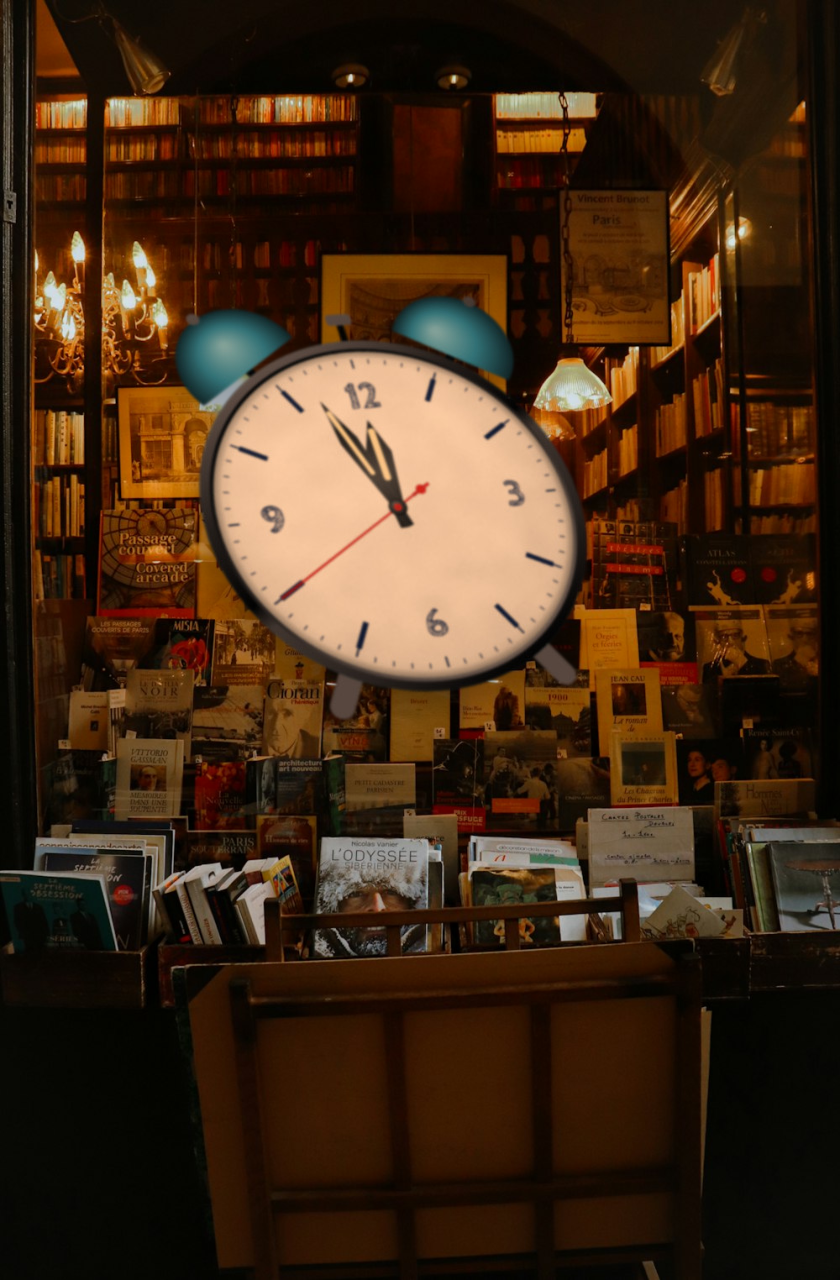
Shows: {"hour": 11, "minute": 56, "second": 40}
